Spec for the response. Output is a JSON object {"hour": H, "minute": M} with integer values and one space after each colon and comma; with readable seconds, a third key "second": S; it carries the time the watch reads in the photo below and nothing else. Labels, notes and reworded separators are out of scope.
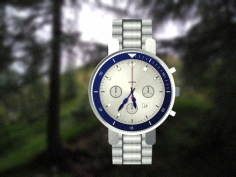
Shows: {"hour": 5, "minute": 36}
